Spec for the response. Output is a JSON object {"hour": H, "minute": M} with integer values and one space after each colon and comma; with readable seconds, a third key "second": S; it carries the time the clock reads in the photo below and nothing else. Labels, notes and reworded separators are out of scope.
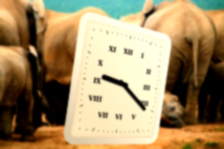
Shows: {"hour": 9, "minute": 21}
